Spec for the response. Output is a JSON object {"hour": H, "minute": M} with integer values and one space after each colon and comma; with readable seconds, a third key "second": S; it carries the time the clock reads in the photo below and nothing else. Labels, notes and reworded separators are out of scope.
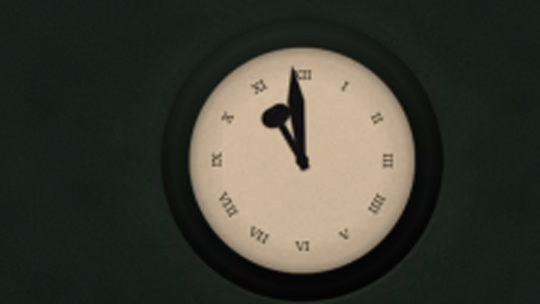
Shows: {"hour": 10, "minute": 59}
